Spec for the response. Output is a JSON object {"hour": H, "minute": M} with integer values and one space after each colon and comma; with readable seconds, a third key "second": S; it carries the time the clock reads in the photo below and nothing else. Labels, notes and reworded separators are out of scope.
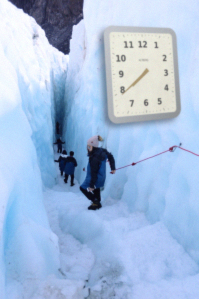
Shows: {"hour": 7, "minute": 39}
